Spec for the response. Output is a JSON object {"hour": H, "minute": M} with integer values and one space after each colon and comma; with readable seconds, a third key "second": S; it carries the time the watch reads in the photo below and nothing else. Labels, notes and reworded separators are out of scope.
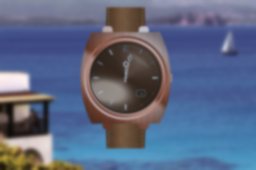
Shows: {"hour": 12, "minute": 2}
